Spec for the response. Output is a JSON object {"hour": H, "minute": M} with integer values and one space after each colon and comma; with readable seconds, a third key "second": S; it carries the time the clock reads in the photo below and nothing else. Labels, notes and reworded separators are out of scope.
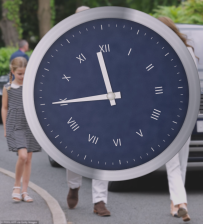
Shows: {"hour": 11, "minute": 45}
